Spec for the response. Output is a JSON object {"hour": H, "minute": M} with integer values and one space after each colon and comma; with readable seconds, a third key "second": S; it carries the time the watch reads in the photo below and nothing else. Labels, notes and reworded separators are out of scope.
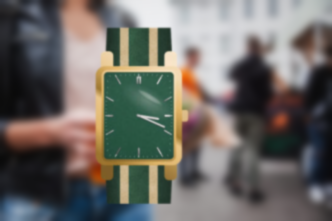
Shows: {"hour": 3, "minute": 19}
